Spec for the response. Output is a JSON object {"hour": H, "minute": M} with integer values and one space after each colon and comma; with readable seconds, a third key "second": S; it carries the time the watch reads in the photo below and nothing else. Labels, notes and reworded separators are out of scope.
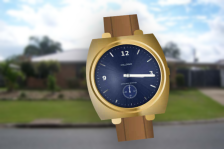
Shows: {"hour": 3, "minute": 16}
